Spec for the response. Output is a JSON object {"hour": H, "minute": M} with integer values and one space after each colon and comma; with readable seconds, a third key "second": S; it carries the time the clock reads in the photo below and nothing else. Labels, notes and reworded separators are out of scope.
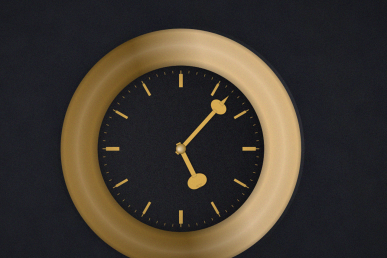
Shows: {"hour": 5, "minute": 7}
